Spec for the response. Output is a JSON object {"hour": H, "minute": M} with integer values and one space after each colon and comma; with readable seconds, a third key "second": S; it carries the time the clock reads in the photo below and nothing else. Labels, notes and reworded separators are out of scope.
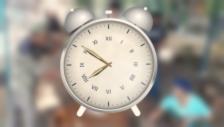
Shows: {"hour": 7, "minute": 51}
